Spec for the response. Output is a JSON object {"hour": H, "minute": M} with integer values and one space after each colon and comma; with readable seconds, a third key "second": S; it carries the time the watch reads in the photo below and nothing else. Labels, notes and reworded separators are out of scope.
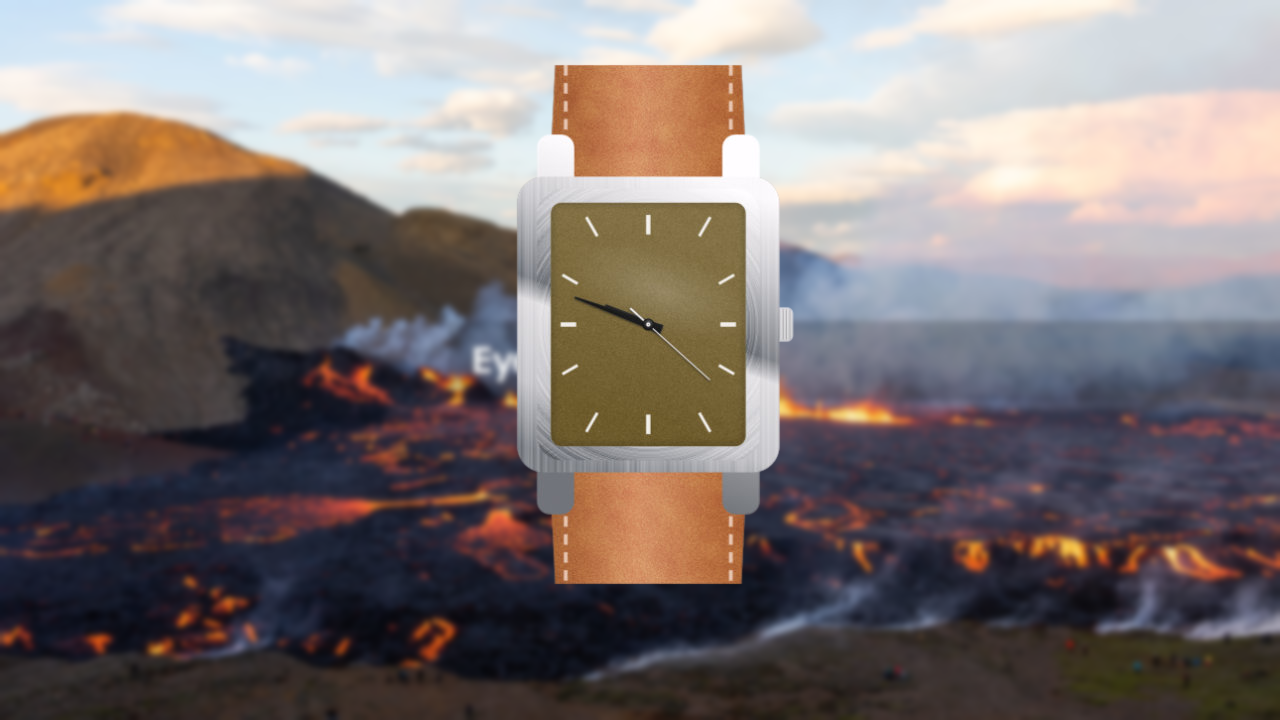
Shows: {"hour": 9, "minute": 48, "second": 22}
